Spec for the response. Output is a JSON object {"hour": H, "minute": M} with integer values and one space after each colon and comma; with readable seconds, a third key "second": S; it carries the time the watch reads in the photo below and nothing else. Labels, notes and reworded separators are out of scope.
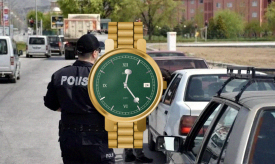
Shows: {"hour": 12, "minute": 24}
